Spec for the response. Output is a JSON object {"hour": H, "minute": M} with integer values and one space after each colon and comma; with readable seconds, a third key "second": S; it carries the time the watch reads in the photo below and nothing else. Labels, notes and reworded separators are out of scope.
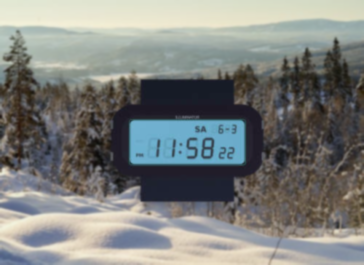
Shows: {"hour": 11, "minute": 58, "second": 22}
